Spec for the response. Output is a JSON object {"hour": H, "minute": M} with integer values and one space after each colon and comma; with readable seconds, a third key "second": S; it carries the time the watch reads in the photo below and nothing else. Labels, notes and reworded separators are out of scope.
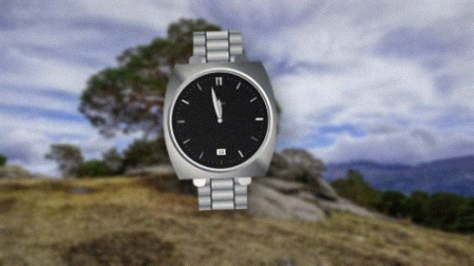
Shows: {"hour": 11, "minute": 58}
